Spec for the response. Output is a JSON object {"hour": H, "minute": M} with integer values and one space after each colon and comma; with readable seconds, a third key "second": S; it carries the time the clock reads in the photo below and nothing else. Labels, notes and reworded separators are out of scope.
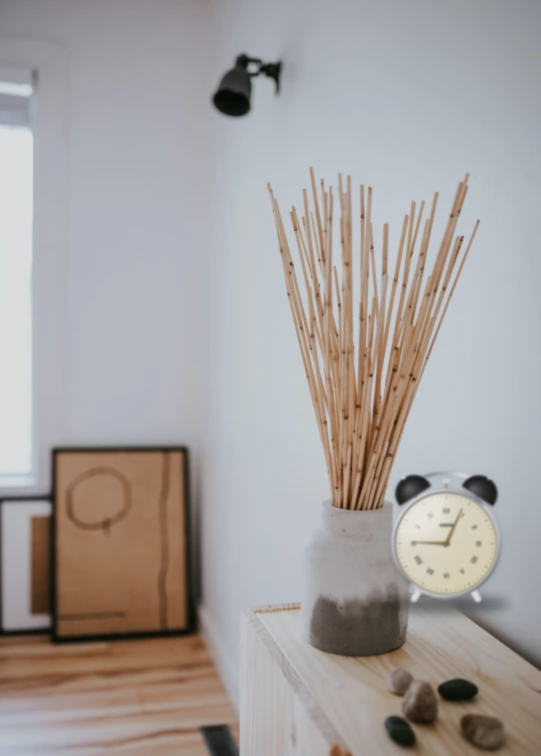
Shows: {"hour": 9, "minute": 4}
